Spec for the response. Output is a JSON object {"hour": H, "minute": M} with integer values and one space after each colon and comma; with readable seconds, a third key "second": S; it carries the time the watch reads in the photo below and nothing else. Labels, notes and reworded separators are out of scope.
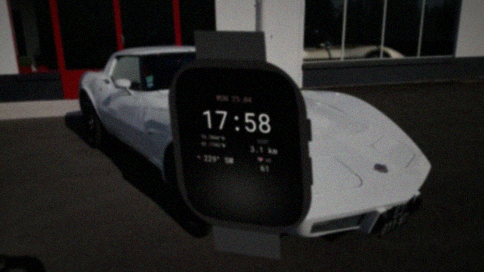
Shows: {"hour": 17, "minute": 58}
